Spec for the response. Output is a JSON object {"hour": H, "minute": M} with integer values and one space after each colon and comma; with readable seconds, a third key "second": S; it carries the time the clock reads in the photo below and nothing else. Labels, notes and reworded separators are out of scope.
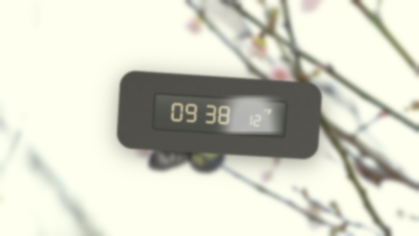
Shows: {"hour": 9, "minute": 38}
